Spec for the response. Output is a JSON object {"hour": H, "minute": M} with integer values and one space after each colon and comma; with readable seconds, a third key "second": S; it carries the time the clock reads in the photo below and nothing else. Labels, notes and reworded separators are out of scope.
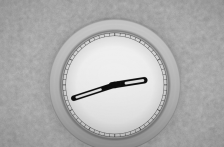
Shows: {"hour": 2, "minute": 42}
